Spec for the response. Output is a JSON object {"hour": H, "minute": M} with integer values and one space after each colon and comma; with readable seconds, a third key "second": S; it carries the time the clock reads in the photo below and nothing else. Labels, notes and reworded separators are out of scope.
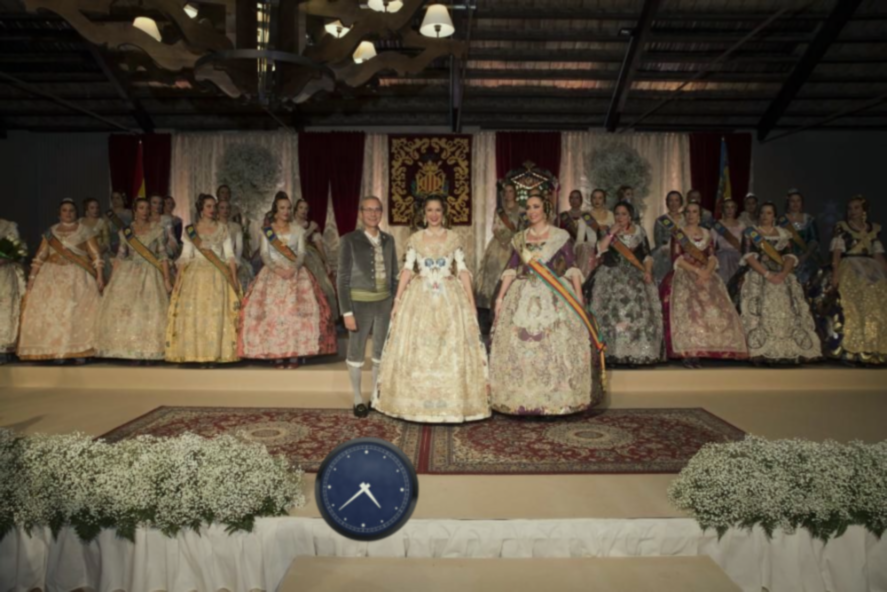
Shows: {"hour": 4, "minute": 38}
